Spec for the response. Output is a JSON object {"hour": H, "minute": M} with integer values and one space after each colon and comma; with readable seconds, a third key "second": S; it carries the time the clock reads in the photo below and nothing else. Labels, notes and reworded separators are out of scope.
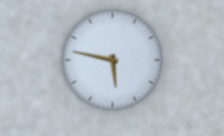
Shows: {"hour": 5, "minute": 47}
